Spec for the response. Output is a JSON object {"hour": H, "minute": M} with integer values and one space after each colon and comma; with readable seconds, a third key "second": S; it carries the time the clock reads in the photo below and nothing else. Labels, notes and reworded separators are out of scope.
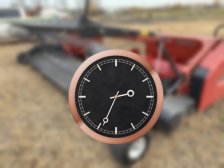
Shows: {"hour": 2, "minute": 34}
